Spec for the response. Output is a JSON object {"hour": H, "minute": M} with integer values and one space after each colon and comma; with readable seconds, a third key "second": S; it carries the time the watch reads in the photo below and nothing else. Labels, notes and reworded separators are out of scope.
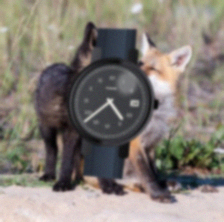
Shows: {"hour": 4, "minute": 38}
